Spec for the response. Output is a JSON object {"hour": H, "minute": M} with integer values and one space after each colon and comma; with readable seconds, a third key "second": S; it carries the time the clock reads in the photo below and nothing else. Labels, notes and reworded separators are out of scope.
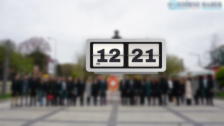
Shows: {"hour": 12, "minute": 21}
